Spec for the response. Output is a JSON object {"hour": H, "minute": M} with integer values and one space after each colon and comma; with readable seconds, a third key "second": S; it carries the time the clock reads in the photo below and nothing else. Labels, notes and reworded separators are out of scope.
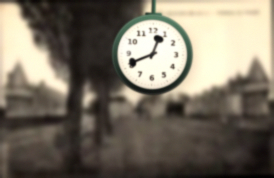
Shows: {"hour": 12, "minute": 41}
